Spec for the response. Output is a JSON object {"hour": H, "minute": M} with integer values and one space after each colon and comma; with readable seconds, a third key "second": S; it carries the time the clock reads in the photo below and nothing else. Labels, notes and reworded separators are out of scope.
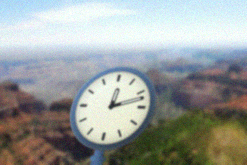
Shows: {"hour": 12, "minute": 12}
